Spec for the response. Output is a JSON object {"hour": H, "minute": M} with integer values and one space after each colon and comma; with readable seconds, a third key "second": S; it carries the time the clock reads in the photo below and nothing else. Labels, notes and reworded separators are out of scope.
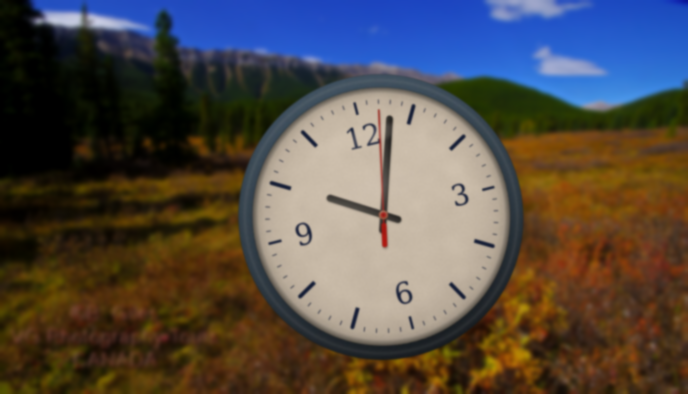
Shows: {"hour": 10, "minute": 3, "second": 2}
